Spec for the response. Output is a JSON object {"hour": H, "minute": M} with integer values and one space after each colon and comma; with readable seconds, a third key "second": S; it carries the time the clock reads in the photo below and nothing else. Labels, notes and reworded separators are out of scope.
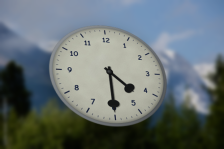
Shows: {"hour": 4, "minute": 30}
